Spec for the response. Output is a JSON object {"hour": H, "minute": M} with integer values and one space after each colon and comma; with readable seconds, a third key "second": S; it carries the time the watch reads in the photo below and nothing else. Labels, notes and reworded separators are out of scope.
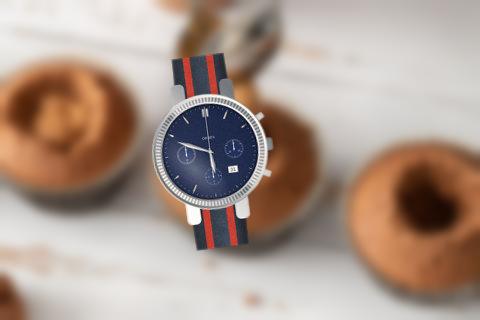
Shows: {"hour": 5, "minute": 49}
